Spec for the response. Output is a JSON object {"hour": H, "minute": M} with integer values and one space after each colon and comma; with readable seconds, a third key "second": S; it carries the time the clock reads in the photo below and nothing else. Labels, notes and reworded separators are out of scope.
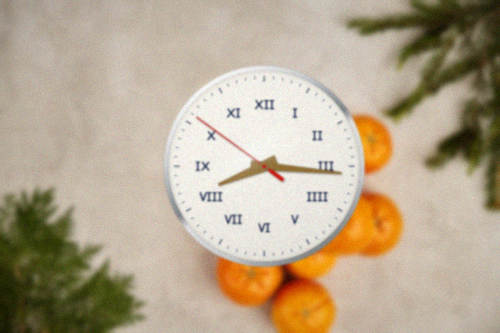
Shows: {"hour": 8, "minute": 15, "second": 51}
